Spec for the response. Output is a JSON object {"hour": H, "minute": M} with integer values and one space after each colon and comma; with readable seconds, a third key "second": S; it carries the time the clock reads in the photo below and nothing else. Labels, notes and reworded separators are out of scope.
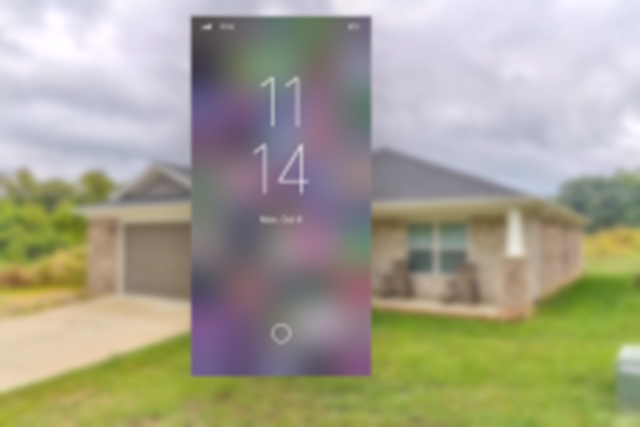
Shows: {"hour": 11, "minute": 14}
